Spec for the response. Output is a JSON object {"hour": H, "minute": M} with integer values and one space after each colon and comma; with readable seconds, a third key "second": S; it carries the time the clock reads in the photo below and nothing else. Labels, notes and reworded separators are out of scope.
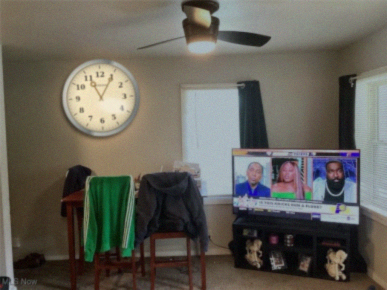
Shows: {"hour": 11, "minute": 5}
